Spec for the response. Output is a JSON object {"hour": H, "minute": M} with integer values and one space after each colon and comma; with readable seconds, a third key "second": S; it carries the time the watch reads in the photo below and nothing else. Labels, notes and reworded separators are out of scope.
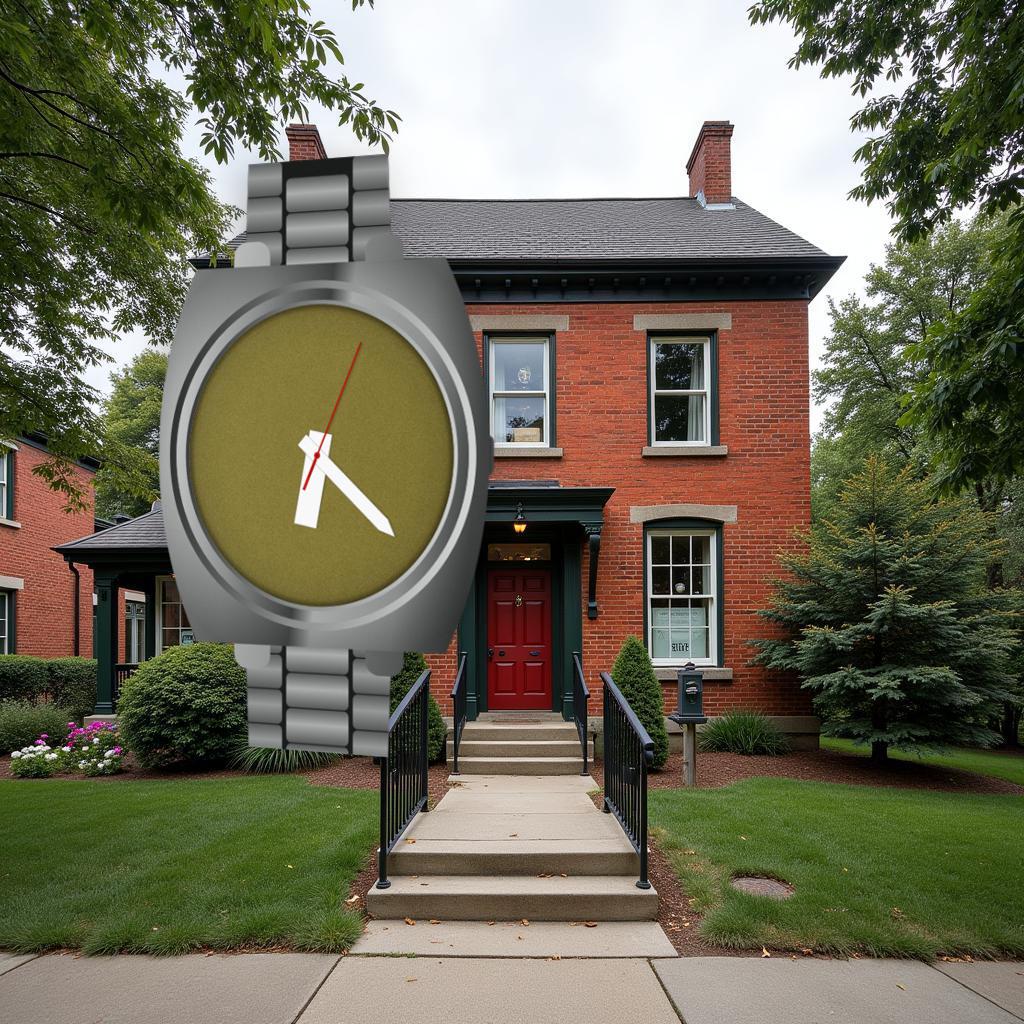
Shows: {"hour": 6, "minute": 22, "second": 4}
